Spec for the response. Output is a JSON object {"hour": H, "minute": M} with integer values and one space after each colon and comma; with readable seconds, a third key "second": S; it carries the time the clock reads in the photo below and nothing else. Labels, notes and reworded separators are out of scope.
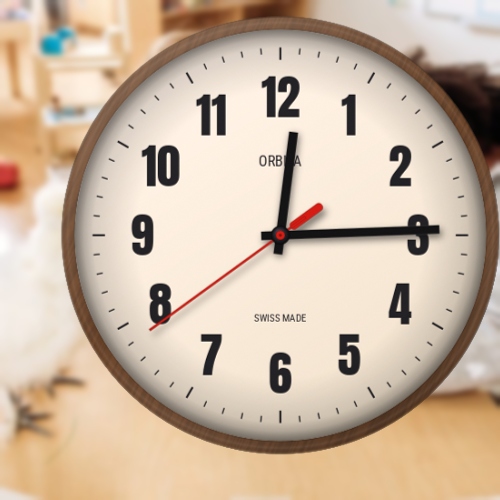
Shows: {"hour": 12, "minute": 14, "second": 39}
